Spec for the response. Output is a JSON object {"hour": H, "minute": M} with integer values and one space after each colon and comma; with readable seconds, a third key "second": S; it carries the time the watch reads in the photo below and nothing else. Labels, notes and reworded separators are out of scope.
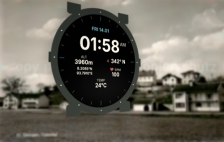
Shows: {"hour": 1, "minute": 58}
